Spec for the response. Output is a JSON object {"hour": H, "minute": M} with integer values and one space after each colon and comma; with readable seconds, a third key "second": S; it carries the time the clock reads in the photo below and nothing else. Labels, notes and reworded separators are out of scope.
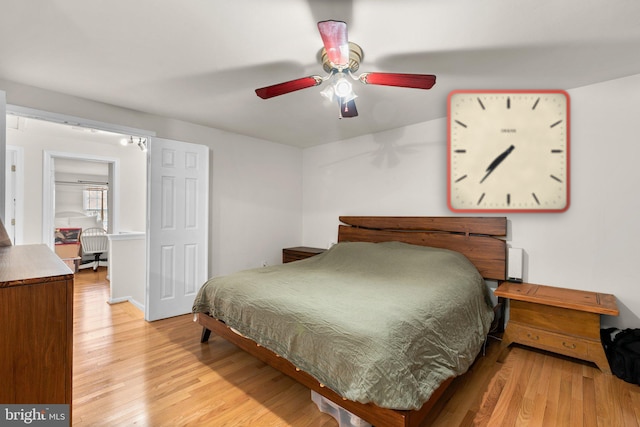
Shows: {"hour": 7, "minute": 37}
